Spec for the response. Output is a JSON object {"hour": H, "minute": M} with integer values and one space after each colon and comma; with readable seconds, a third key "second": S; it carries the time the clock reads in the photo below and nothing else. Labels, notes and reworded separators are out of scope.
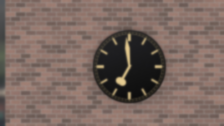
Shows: {"hour": 6, "minute": 59}
